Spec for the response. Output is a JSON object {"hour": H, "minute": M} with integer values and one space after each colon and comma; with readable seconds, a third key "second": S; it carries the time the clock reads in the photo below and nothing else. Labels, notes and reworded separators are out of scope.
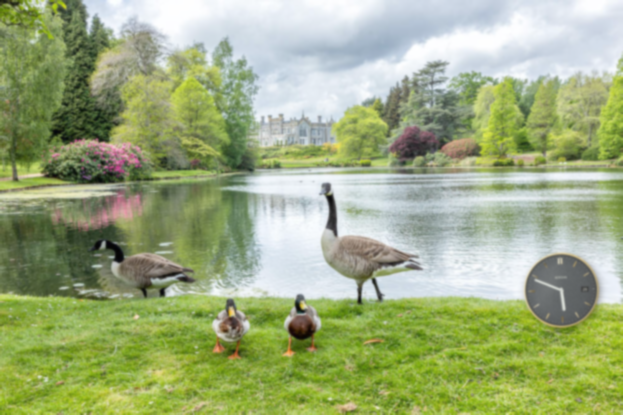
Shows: {"hour": 5, "minute": 49}
